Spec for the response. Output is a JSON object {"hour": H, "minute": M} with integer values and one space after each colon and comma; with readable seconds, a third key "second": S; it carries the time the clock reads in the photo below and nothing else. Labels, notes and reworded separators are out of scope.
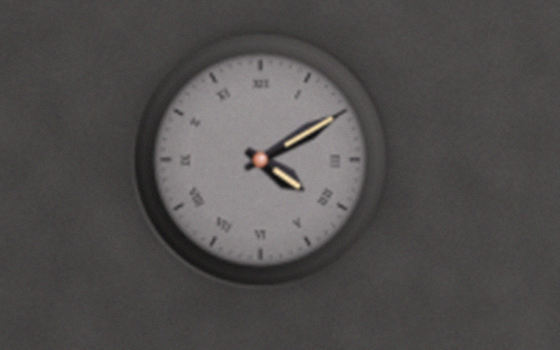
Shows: {"hour": 4, "minute": 10}
